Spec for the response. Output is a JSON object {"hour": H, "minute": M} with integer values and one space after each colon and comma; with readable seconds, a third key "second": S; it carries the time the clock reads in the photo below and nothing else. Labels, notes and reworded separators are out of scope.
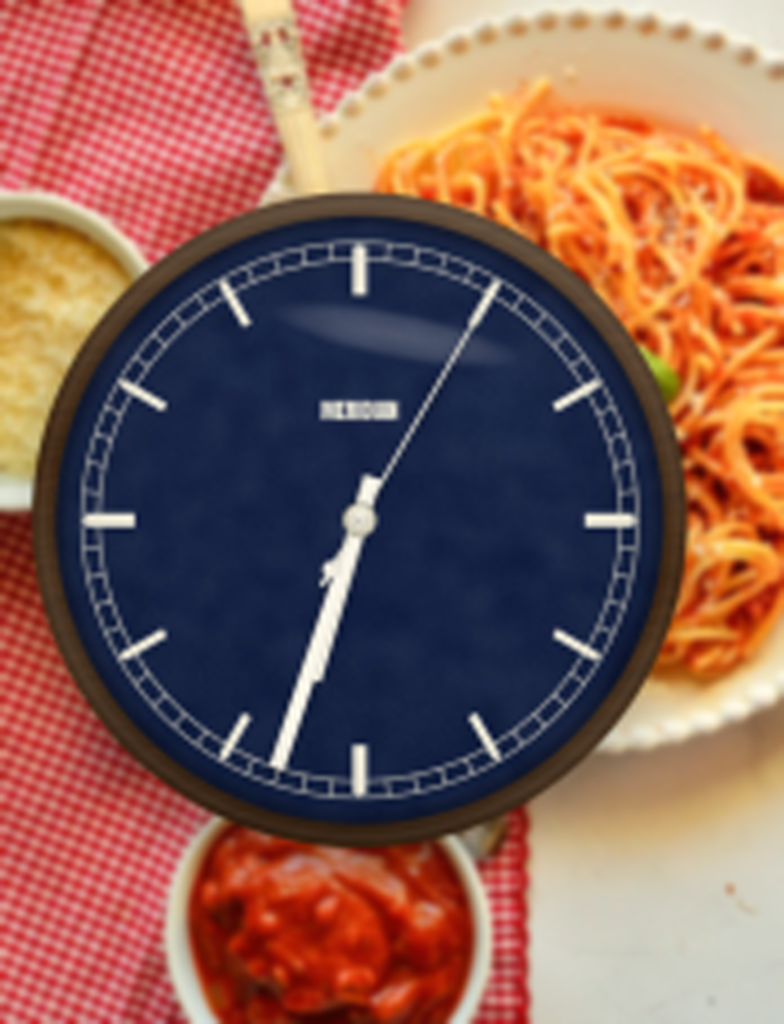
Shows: {"hour": 6, "minute": 33, "second": 5}
